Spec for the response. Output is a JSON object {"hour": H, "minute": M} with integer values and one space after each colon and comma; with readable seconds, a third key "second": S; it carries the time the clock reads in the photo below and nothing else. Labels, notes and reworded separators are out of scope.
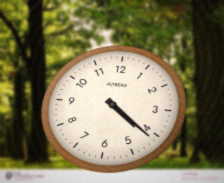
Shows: {"hour": 4, "minute": 21}
